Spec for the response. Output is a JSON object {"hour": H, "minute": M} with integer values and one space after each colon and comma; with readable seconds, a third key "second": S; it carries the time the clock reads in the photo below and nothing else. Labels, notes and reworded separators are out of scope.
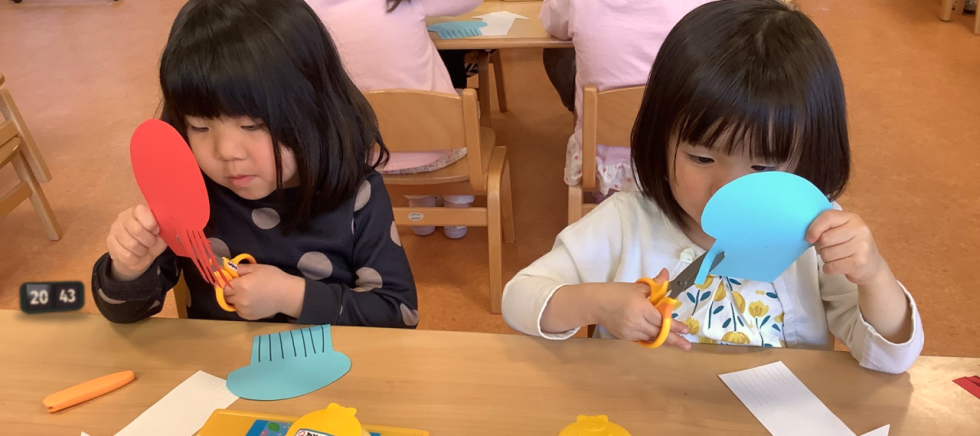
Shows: {"hour": 20, "minute": 43}
